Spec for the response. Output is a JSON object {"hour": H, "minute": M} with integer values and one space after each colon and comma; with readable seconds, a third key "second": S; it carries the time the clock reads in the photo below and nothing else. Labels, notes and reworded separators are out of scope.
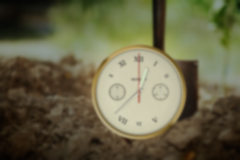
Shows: {"hour": 12, "minute": 38}
